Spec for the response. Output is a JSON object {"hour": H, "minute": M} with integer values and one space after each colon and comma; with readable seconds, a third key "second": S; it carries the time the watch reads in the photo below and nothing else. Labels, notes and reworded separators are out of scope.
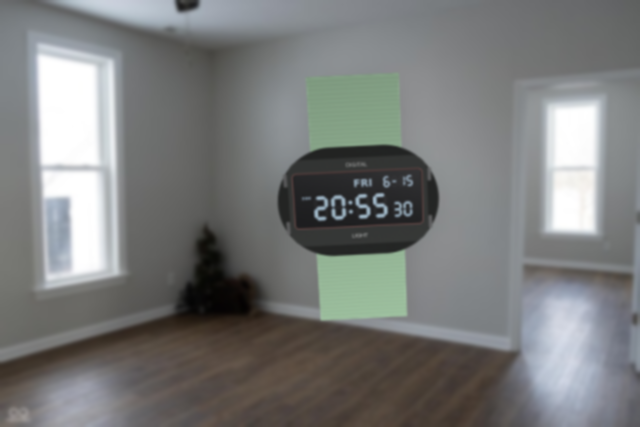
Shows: {"hour": 20, "minute": 55, "second": 30}
